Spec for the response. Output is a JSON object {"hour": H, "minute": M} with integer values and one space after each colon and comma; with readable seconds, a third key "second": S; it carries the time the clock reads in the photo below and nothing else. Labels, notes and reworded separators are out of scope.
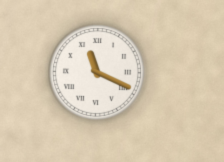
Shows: {"hour": 11, "minute": 19}
